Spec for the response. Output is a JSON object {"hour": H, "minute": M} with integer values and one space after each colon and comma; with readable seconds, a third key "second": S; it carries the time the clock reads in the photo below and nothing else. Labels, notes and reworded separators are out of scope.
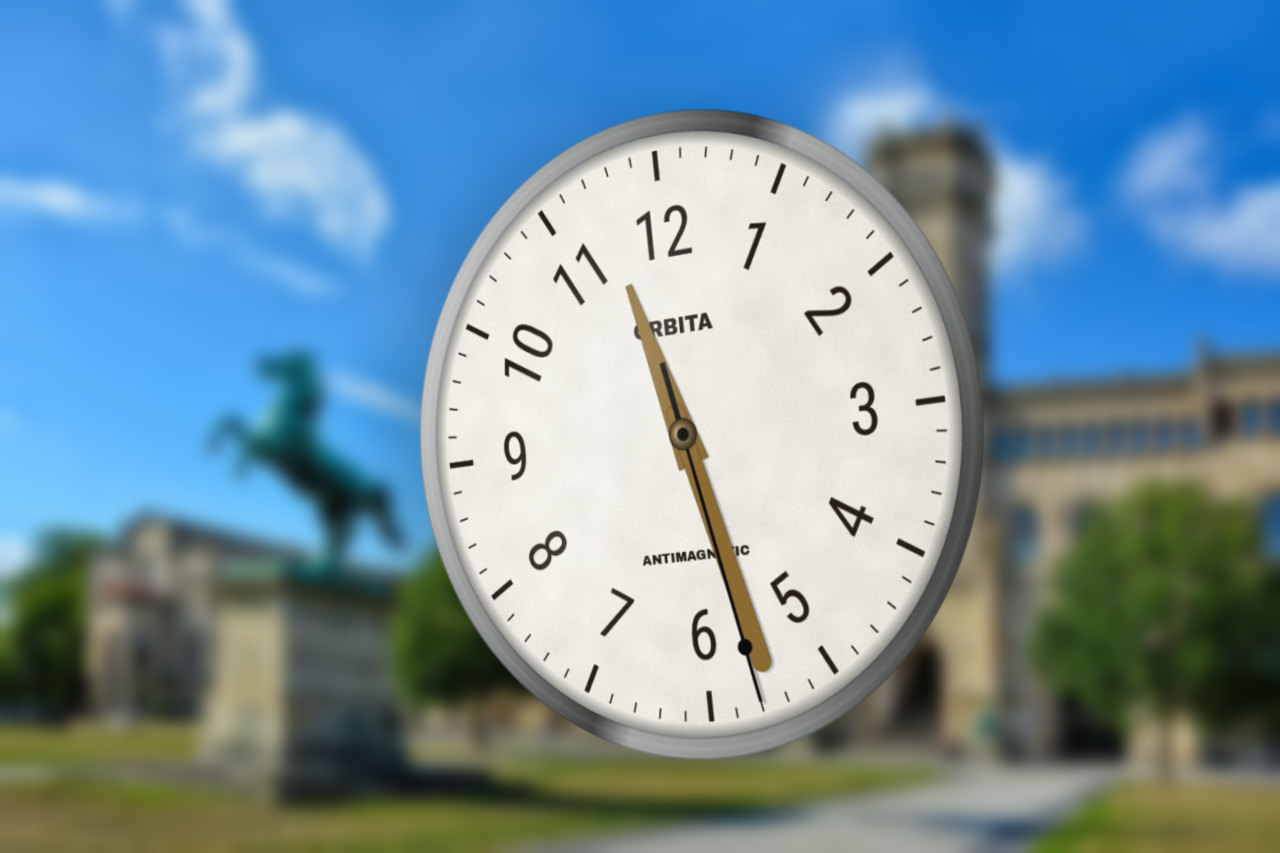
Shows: {"hour": 11, "minute": 27, "second": 28}
